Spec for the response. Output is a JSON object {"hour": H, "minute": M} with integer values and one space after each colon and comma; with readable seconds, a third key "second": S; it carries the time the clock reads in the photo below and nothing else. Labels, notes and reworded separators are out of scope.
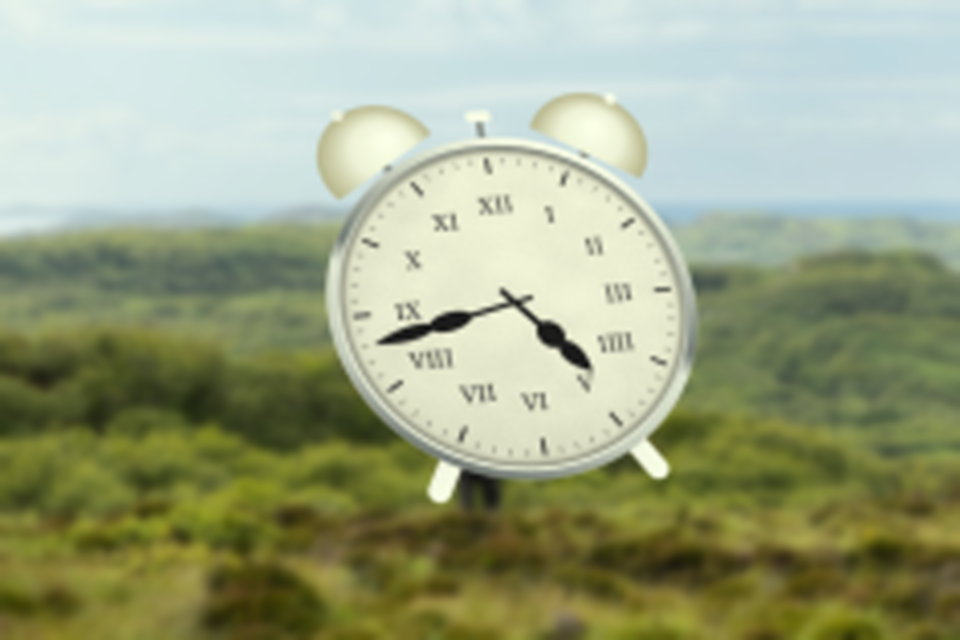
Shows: {"hour": 4, "minute": 43}
